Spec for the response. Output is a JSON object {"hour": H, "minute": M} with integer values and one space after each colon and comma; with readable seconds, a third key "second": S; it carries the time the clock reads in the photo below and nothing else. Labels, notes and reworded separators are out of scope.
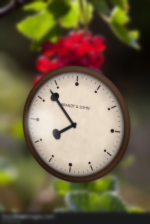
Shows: {"hour": 7, "minute": 53}
